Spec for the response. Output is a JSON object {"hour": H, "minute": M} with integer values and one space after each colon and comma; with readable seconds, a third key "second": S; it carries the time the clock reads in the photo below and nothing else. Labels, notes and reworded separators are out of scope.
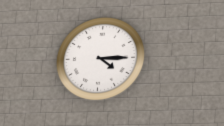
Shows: {"hour": 4, "minute": 15}
